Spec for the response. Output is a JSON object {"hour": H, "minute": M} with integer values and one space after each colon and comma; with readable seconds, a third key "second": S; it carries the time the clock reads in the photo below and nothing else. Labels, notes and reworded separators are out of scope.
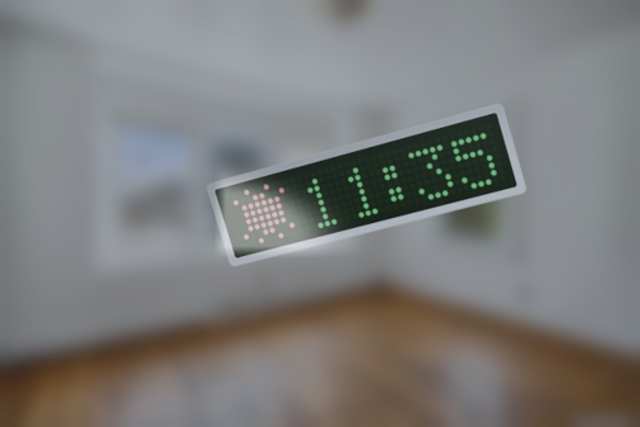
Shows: {"hour": 11, "minute": 35}
